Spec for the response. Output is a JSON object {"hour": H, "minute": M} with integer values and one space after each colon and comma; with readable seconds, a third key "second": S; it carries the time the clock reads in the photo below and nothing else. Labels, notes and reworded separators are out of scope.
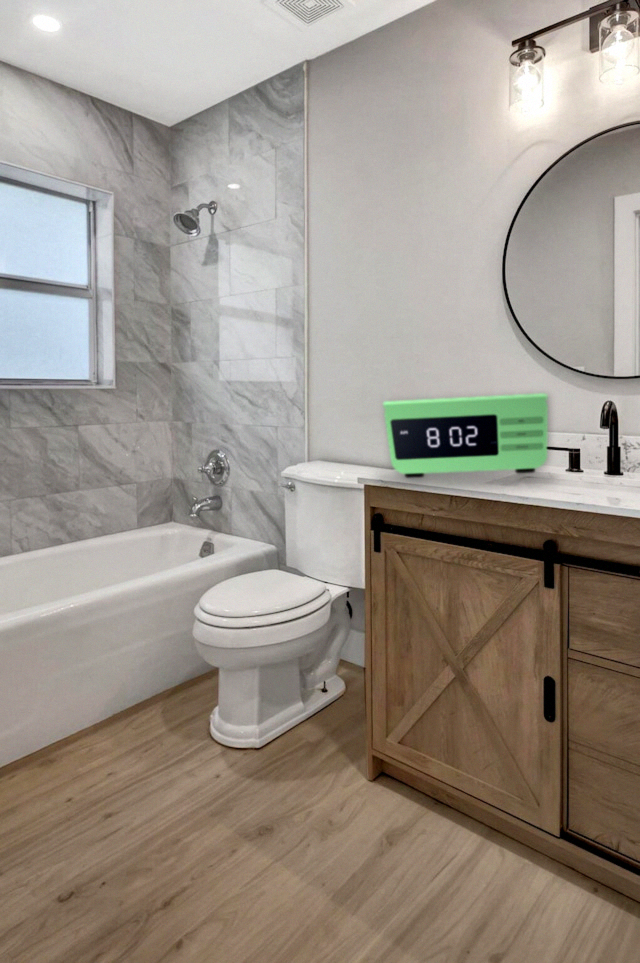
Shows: {"hour": 8, "minute": 2}
